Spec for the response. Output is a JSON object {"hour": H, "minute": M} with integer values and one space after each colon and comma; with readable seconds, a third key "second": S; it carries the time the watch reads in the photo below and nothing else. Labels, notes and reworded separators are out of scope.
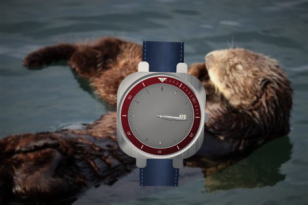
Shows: {"hour": 3, "minute": 16}
